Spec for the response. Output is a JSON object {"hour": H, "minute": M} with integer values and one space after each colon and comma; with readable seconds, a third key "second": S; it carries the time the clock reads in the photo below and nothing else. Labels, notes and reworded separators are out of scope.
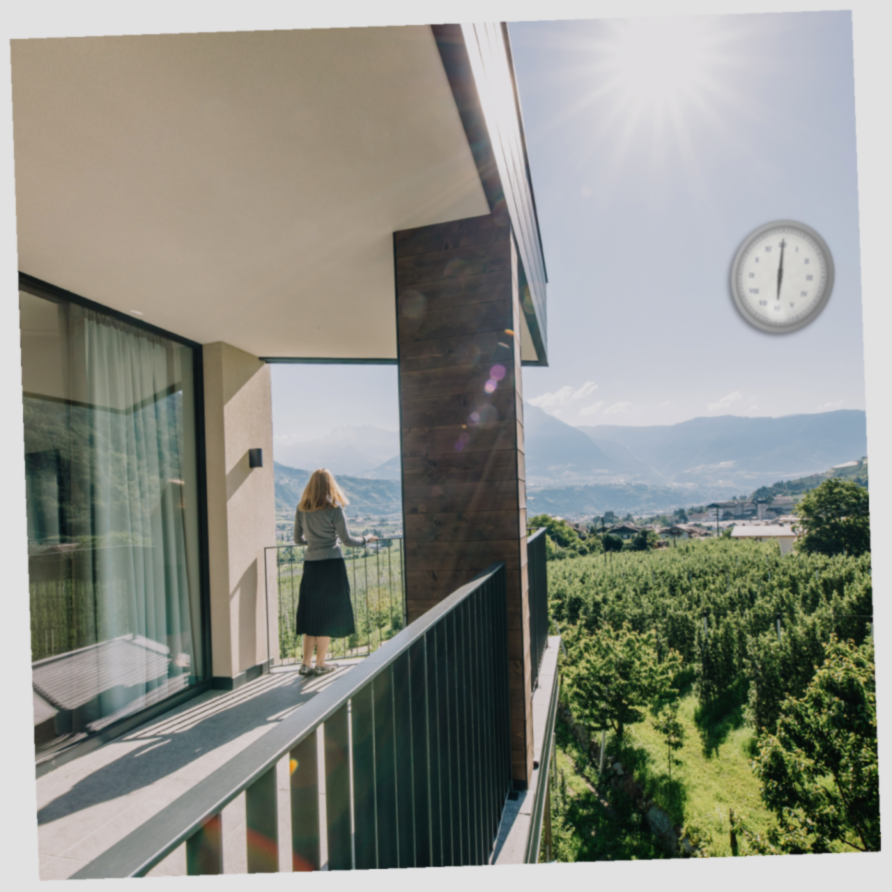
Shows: {"hour": 6, "minute": 0}
